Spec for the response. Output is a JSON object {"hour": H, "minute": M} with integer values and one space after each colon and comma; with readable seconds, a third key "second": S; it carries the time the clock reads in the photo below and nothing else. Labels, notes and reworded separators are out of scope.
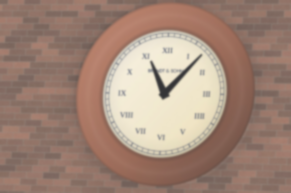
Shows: {"hour": 11, "minute": 7}
